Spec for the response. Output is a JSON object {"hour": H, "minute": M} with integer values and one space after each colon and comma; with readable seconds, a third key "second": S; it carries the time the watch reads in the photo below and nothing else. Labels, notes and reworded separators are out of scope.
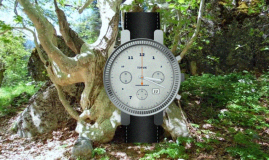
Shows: {"hour": 3, "minute": 19}
